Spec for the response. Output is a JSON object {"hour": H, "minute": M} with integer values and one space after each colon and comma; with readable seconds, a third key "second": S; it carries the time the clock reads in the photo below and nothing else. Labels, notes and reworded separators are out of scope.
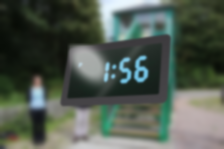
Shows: {"hour": 1, "minute": 56}
